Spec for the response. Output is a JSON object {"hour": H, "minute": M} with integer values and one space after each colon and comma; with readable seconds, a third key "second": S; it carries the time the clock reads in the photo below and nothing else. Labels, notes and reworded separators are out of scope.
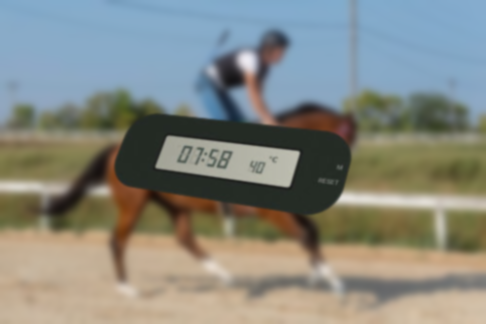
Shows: {"hour": 7, "minute": 58}
